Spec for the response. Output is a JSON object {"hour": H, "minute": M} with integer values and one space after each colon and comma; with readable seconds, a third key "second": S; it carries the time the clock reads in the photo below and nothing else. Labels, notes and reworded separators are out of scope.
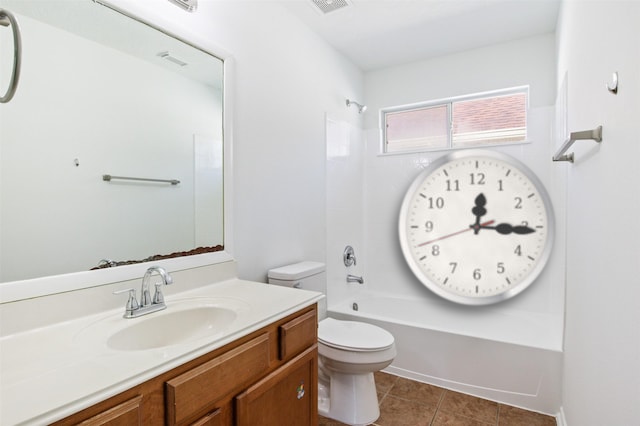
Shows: {"hour": 12, "minute": 15, "second": 42}
